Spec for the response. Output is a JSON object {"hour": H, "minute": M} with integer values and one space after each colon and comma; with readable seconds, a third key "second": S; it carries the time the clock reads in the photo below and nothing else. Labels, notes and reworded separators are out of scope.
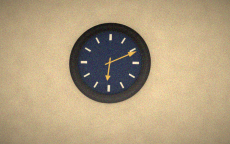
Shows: {"hour": 6, "minute": 11}
